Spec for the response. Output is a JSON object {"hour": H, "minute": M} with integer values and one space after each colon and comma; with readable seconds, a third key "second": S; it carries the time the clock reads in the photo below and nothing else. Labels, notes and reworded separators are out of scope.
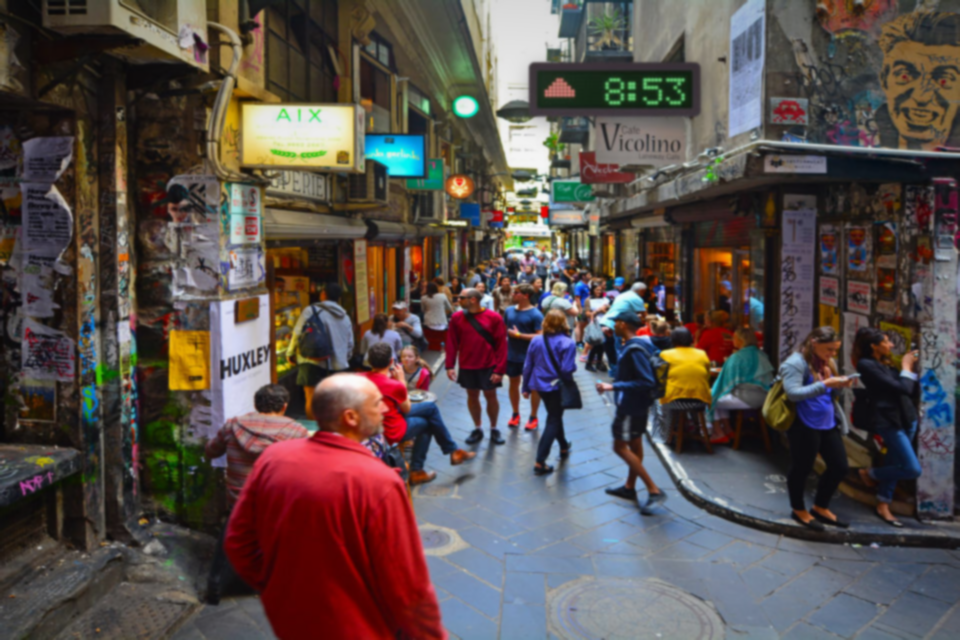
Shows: {"hour": 8, "minute": 53}
